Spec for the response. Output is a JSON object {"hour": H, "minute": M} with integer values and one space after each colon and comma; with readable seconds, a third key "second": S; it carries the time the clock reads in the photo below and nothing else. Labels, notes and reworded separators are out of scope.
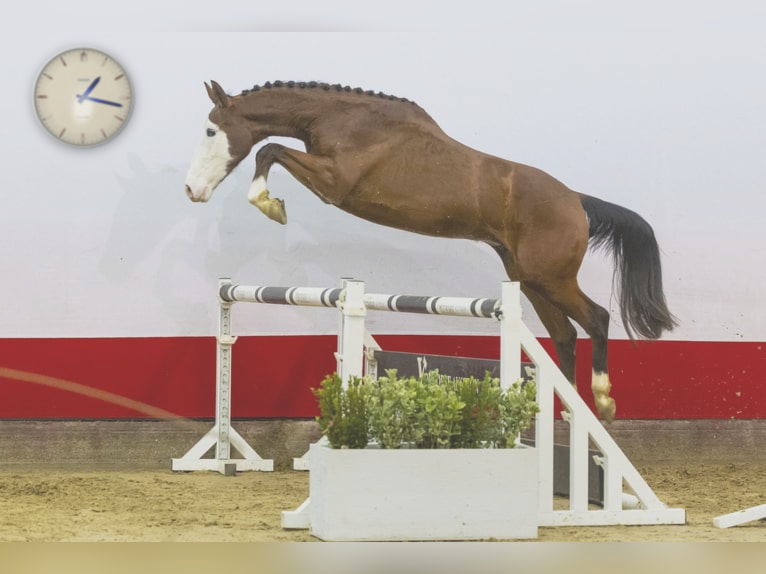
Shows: {"hour": 1, "minute": 17}
